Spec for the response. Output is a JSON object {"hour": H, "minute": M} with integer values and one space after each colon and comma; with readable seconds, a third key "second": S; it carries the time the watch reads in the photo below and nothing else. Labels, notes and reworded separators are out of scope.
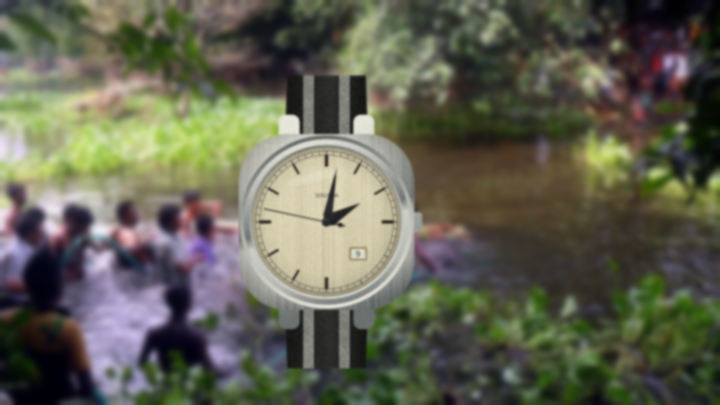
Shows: {"hour": 2, "minute": 1, "second": 47}
